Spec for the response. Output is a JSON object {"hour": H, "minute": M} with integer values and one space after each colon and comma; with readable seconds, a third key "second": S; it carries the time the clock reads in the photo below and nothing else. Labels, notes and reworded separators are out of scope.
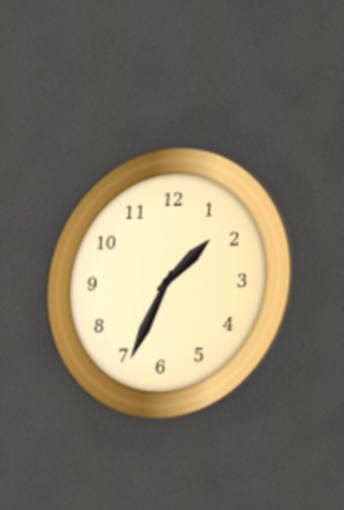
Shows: {"hour": 1, "minute": 34}
